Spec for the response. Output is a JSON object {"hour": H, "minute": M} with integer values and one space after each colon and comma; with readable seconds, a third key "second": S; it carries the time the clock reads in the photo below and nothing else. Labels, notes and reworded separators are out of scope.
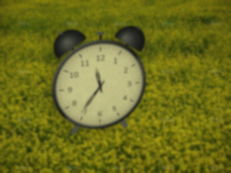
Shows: {"hour": 11, "minute": 36}
